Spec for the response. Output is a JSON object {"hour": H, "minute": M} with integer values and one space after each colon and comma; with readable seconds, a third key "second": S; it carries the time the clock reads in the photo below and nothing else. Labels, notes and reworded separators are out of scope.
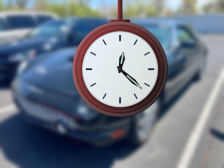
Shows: {"hour": 12, "minute": 22}
